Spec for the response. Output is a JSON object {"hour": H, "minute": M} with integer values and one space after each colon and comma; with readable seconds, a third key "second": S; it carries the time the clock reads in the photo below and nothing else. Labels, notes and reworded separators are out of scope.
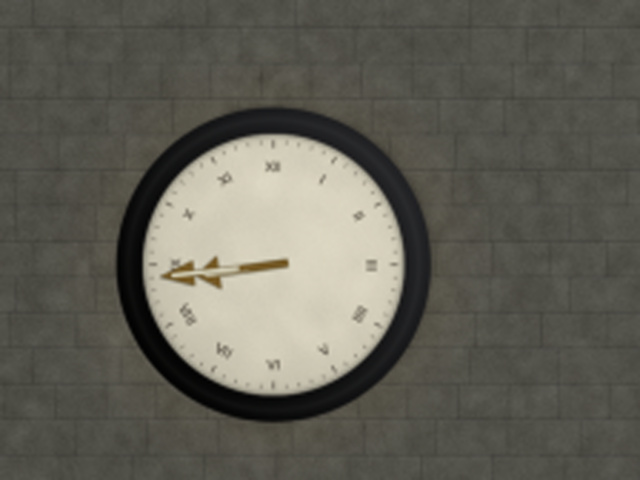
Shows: {"hour": 8, "minute": 44}
